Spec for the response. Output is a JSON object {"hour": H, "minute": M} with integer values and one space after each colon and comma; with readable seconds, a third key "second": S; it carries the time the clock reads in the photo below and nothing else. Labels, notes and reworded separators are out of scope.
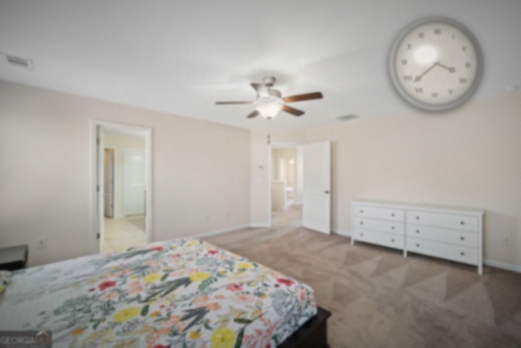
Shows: {"hour": 3, "minute": 38}
